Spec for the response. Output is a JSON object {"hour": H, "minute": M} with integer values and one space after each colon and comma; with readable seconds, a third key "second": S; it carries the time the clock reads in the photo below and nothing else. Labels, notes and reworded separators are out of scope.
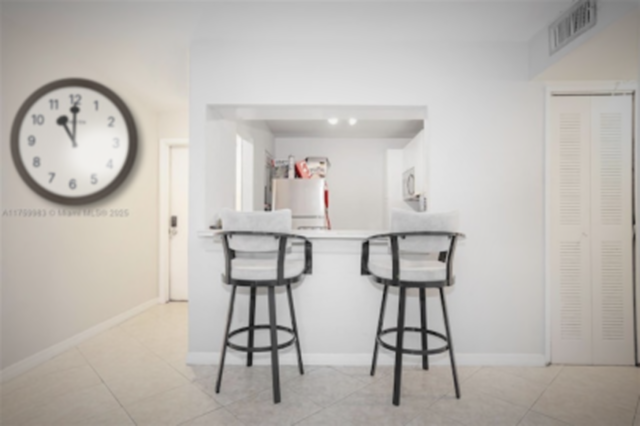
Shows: {"hour": 11, "minute": 0}
